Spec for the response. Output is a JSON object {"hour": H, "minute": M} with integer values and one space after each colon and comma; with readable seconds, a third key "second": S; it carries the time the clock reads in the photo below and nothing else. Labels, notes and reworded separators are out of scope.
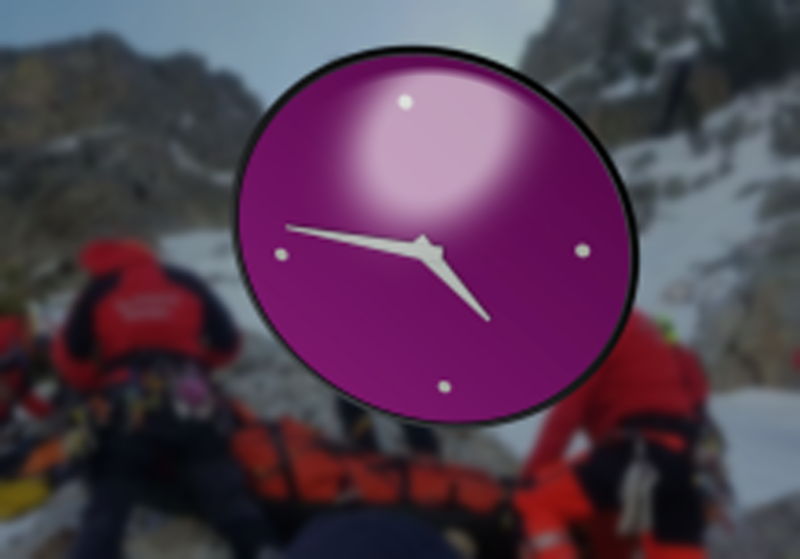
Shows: {"hour": 4, "minute": 47}
